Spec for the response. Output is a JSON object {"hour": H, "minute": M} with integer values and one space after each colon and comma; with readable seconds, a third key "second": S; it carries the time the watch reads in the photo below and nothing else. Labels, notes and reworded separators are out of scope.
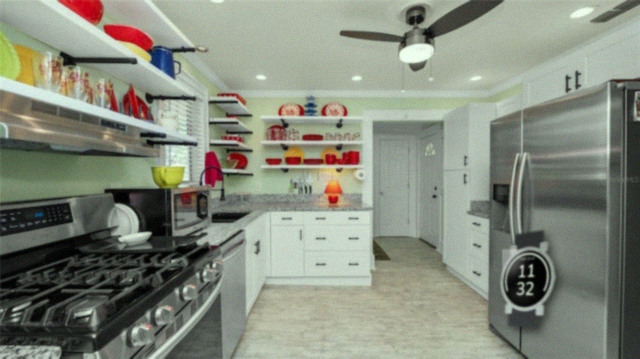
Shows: {"hour": 11, "minute": 32}
